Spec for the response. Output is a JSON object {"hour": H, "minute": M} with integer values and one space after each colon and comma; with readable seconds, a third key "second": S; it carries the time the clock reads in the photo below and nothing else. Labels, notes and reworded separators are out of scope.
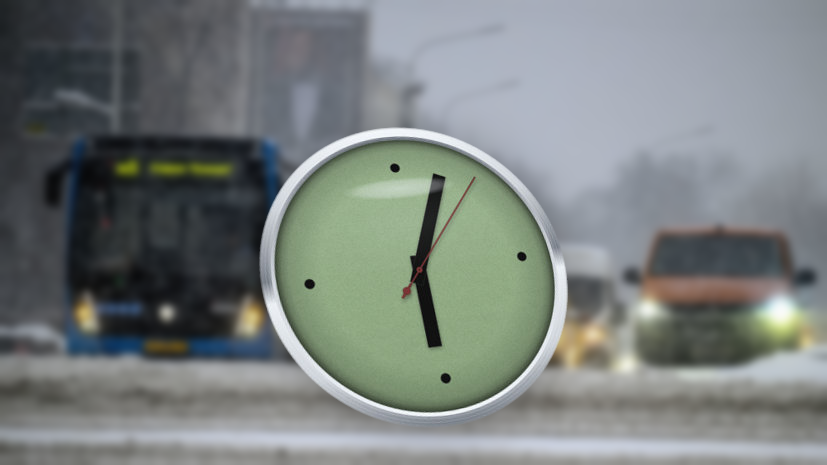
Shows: {"hour": 6, "minute": 4, "second": 7}
